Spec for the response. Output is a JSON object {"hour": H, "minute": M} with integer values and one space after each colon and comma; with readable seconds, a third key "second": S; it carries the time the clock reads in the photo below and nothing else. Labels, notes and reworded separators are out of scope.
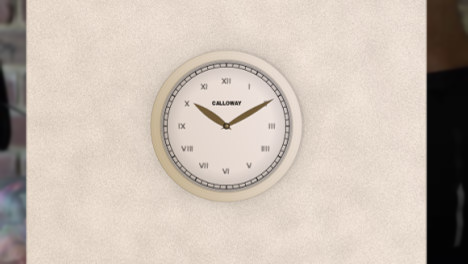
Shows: {"hour": 10, "minute": 10}
